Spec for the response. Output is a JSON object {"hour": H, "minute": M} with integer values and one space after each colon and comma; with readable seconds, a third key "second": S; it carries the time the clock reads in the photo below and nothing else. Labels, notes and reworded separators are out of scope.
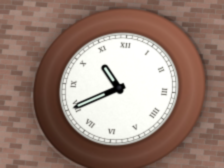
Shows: {"hour": 10, "minute": 40}
